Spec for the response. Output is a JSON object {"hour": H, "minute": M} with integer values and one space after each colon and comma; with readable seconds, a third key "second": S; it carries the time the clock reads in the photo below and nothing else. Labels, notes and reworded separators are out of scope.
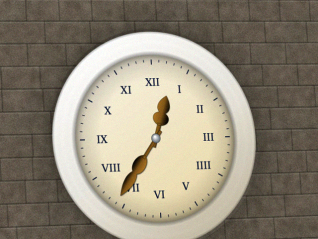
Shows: {"hour": 12, "minute": 36}
